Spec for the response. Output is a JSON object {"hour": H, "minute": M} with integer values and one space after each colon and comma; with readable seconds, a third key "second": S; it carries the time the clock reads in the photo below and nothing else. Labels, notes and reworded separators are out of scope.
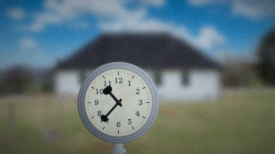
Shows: {"hour": 10, "minute": 37}
